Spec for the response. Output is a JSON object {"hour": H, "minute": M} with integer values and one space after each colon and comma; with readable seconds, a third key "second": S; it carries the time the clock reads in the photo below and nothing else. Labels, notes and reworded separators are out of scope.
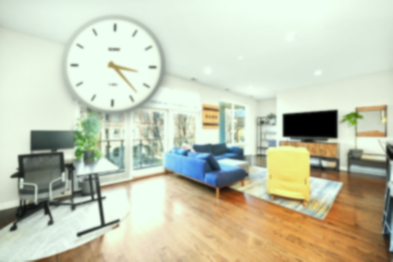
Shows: {"hour": 3, "minute": 23}
